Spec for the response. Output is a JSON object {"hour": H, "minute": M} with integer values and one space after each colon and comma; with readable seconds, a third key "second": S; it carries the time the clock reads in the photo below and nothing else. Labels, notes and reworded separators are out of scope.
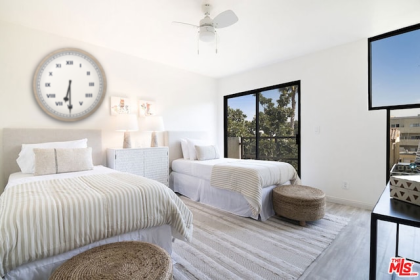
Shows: {"hour": 6, "minute": 30}
